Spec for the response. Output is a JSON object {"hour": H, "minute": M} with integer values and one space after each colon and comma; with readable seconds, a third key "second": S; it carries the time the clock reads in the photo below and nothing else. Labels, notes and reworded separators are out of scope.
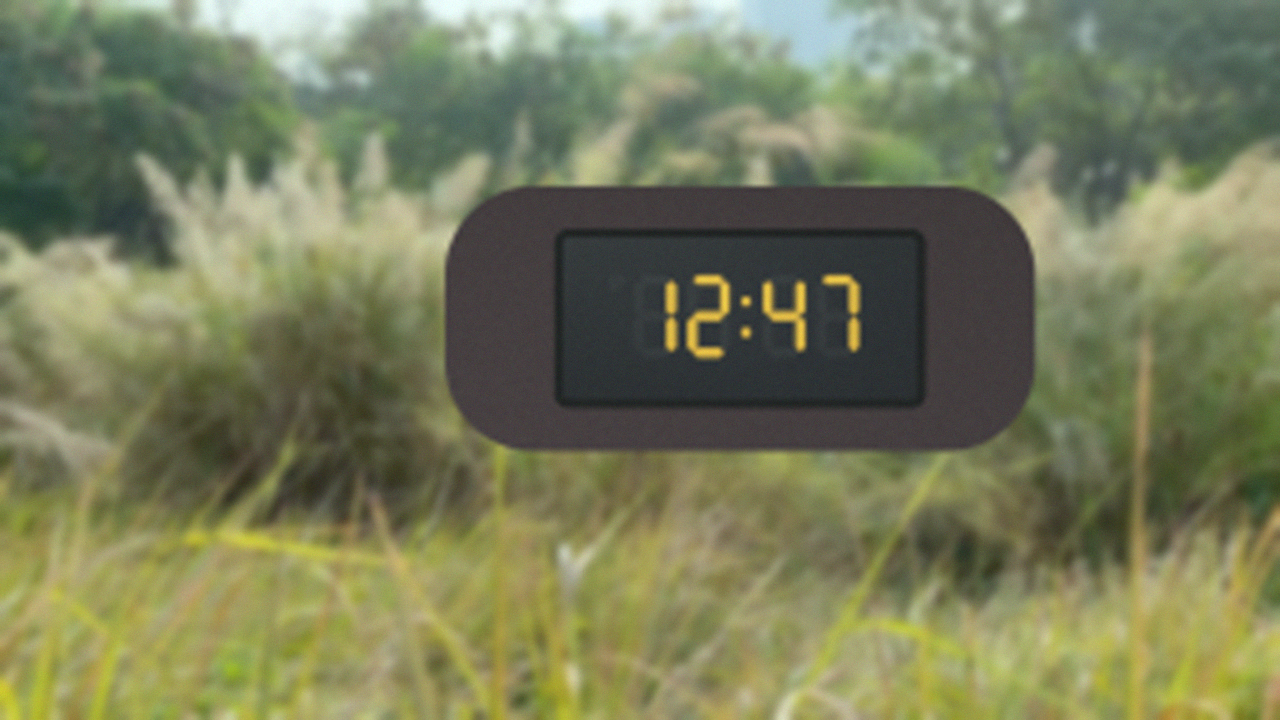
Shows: {"hour": 12, "minute": 47}
